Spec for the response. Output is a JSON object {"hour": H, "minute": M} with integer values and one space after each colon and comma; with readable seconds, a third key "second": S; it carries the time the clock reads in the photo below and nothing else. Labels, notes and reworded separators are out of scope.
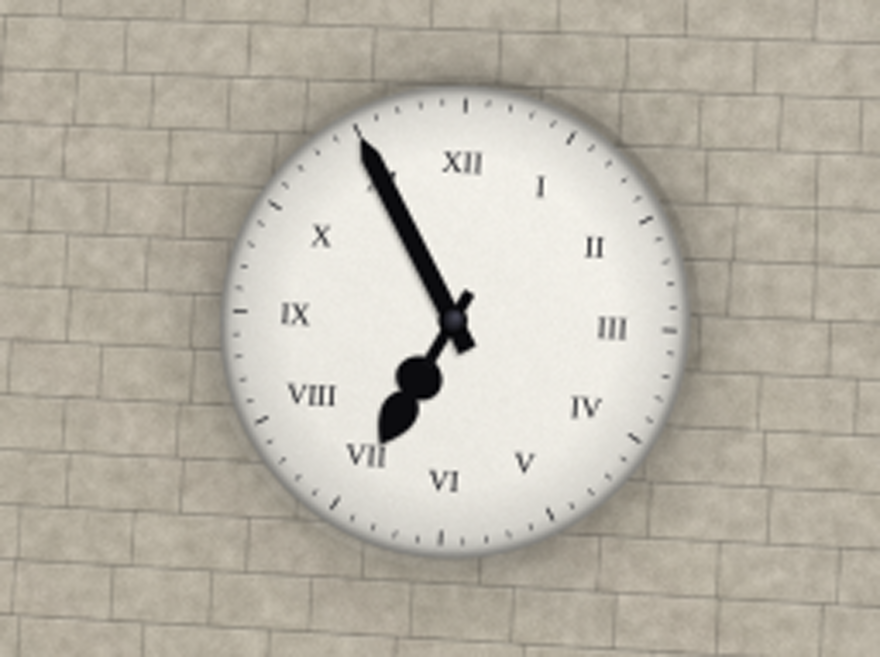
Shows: {"hour": 6, "minute": 55}
